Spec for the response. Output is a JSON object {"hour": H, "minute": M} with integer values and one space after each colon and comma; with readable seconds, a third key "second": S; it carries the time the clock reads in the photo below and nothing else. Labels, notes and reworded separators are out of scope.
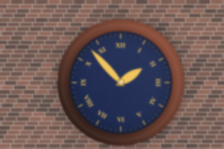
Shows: {"hour": 1, "minute": 53}
